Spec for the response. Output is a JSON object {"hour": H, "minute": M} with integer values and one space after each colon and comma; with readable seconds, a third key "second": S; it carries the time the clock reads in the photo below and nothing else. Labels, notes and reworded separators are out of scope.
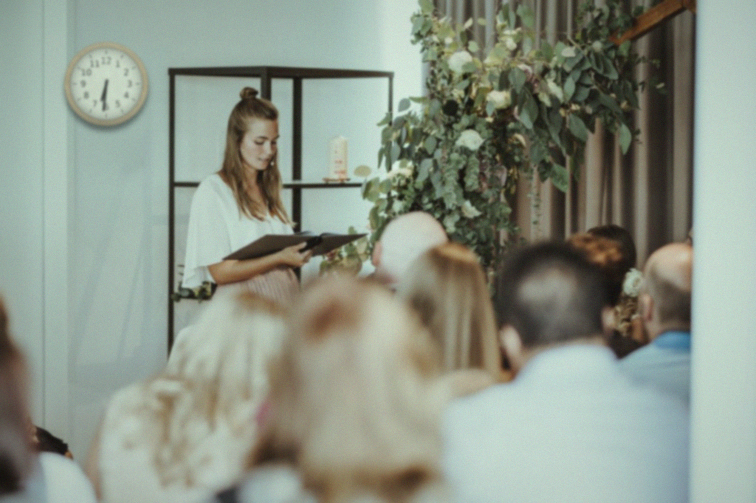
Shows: {"hour": 6, "minute": 31}
